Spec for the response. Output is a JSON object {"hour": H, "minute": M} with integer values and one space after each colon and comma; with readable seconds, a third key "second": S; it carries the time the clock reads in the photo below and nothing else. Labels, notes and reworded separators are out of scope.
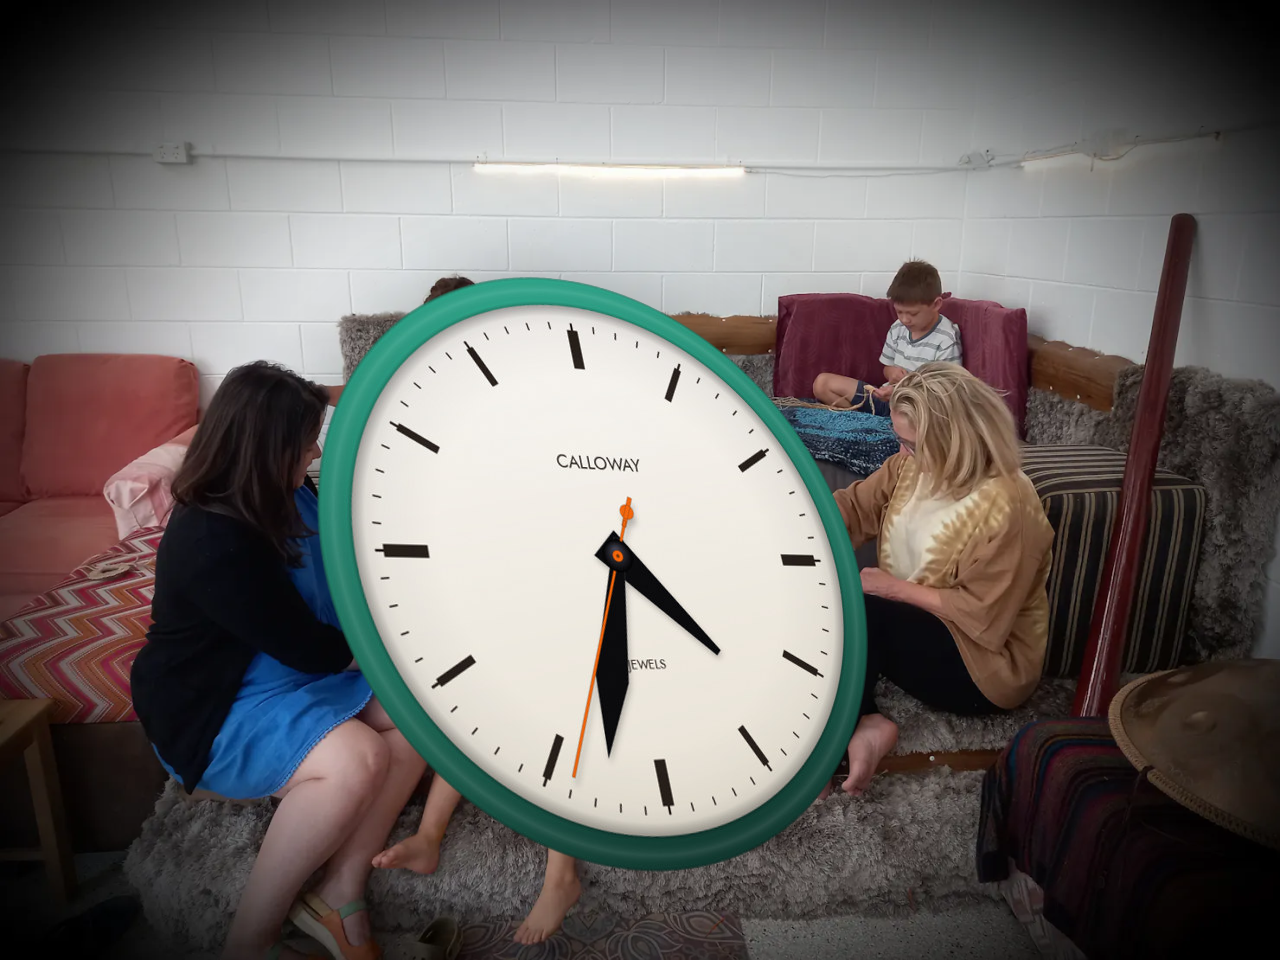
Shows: {"hour": 4, "minute": 32, "second": 34}
